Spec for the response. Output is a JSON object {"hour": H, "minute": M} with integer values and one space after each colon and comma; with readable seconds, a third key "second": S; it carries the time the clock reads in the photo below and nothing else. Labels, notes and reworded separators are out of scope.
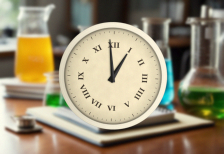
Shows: {"hour": 12, "minute": 59}
